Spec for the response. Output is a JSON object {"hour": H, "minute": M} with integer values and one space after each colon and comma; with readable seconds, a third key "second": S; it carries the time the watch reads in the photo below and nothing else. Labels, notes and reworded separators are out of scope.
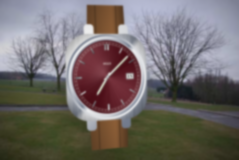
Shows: {"hour": 7, "minute": 8}
